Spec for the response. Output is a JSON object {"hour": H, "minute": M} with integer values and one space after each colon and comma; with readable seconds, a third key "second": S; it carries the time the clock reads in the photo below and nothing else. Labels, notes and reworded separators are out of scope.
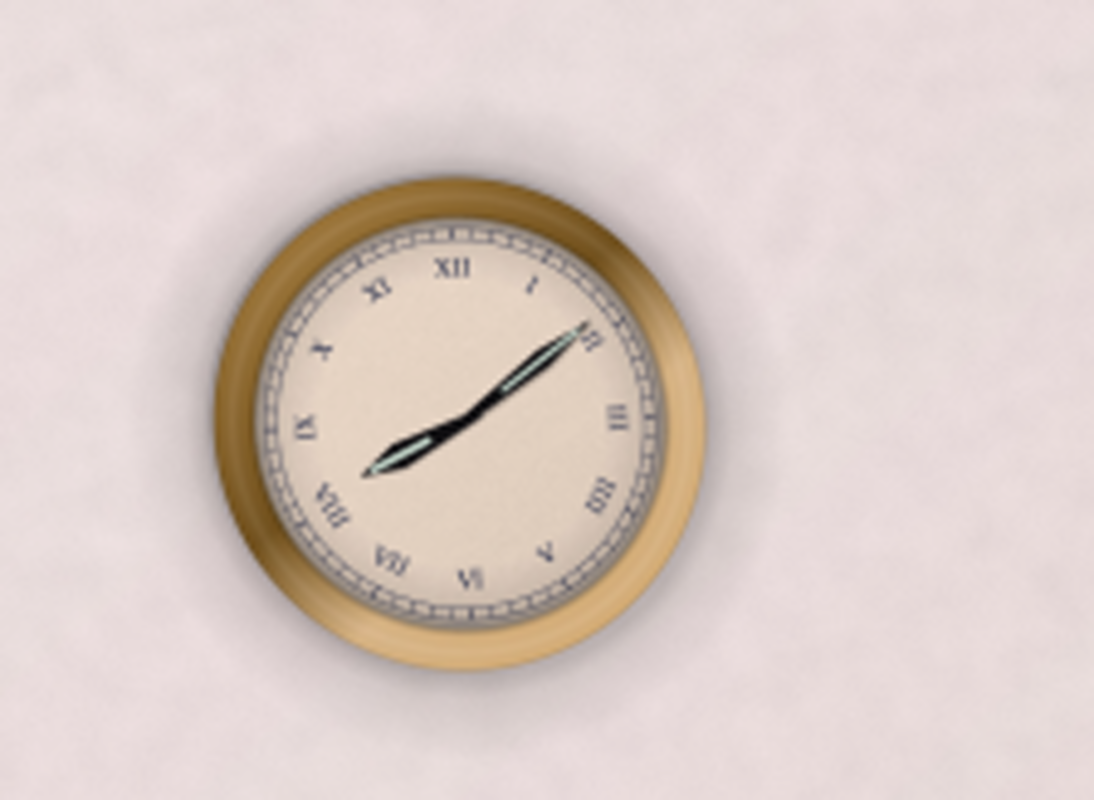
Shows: {"hour": 8, "minute": 9}
